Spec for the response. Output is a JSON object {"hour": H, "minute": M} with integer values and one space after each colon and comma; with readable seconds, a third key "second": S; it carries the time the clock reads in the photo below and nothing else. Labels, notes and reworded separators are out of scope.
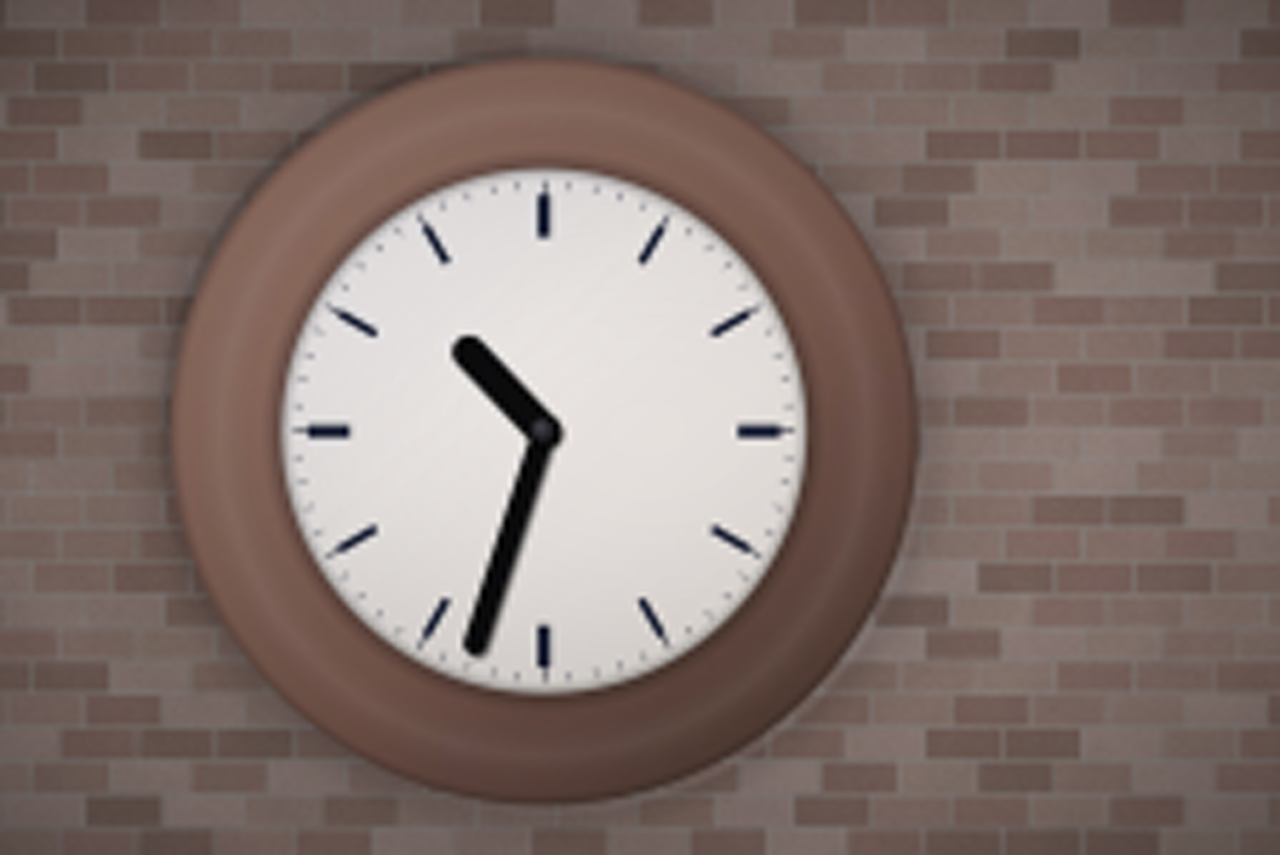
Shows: {"hour": 10, "minute": 33}
